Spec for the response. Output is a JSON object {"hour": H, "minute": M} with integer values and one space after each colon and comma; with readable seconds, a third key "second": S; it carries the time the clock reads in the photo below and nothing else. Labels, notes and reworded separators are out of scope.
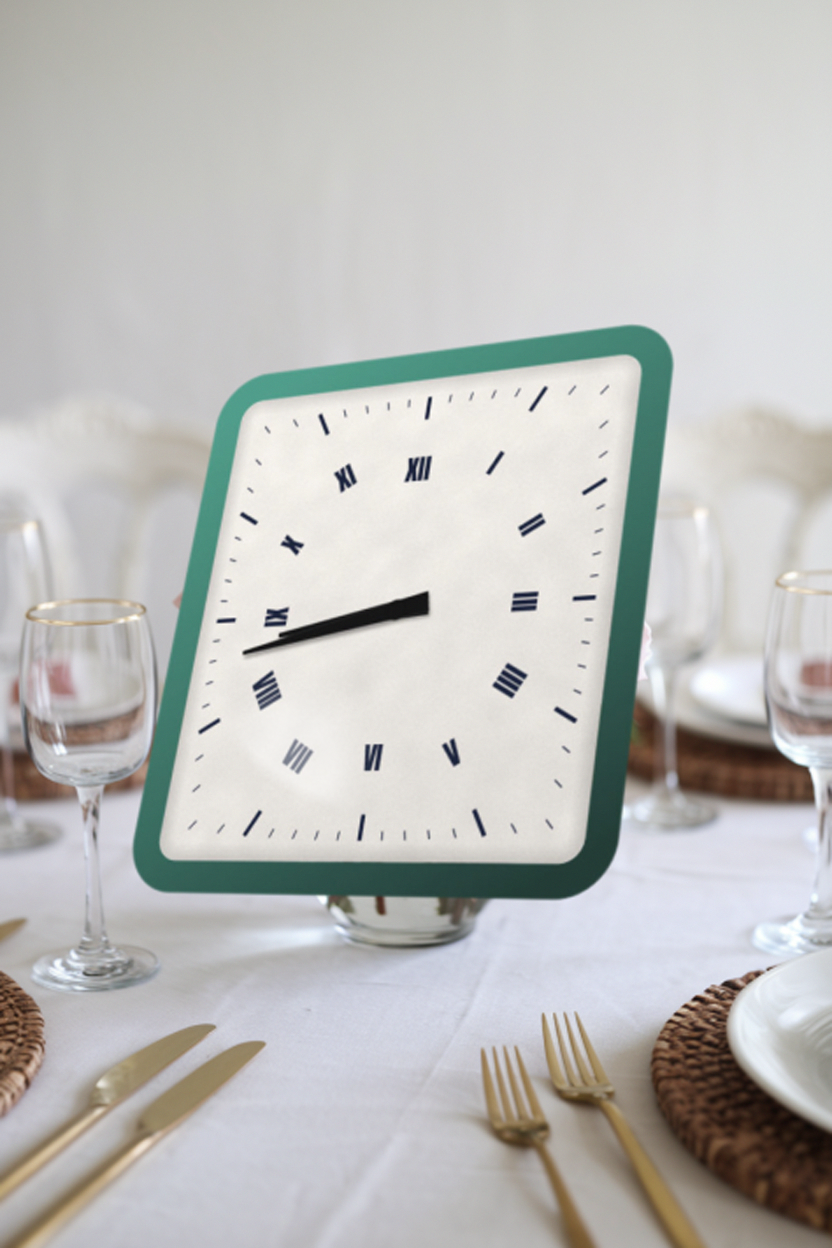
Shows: {"hour": 8, "minute": 43}
